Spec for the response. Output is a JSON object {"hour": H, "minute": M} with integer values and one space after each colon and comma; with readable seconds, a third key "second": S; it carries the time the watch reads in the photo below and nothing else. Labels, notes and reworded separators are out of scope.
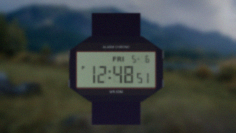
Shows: {"hour": 12, "minute": 48, "second": 51}
